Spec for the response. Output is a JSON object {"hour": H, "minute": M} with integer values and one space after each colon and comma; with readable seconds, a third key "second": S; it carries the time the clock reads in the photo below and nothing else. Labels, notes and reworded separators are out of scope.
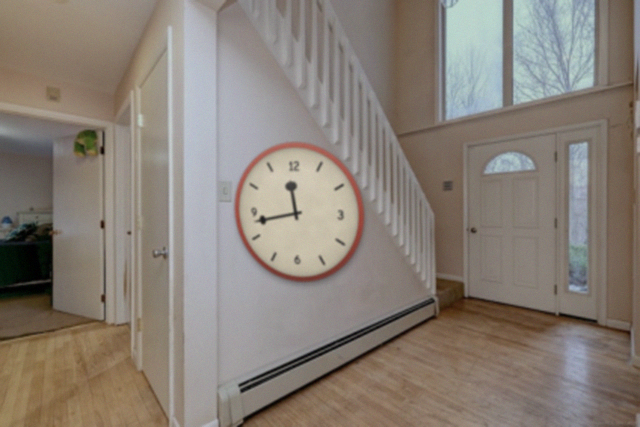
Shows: {"hour": 11, "minute": 43}
